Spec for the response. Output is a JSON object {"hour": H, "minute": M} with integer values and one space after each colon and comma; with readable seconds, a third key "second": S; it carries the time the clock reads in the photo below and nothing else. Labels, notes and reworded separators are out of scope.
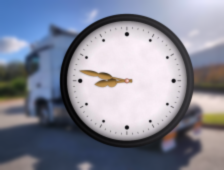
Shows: {"hour": 8, "minute": 47}
